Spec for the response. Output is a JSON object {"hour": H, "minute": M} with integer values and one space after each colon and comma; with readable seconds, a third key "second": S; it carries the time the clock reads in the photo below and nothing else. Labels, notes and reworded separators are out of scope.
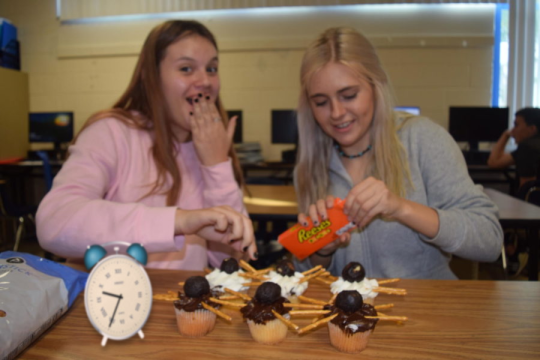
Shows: {"hour": 9, "minute": 35}
